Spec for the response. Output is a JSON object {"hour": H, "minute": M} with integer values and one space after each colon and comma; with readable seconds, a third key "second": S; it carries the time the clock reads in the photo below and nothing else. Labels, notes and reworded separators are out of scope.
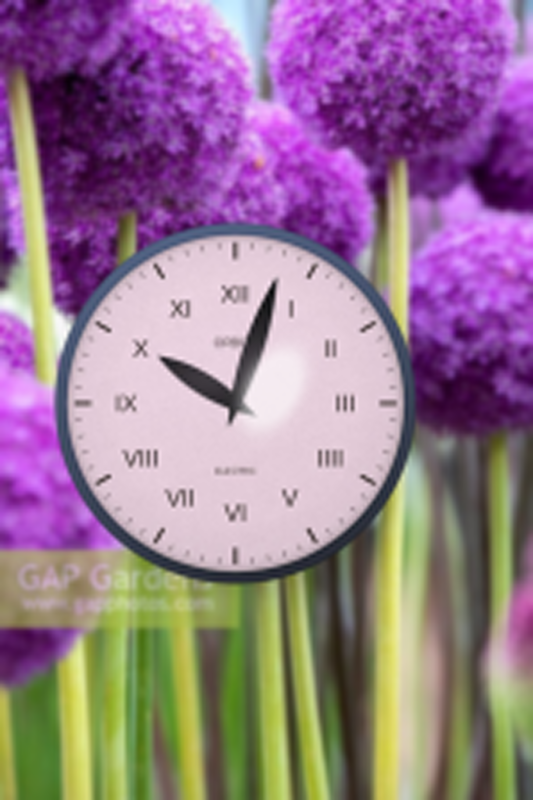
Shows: {"hour": 10, "minute": 3}
